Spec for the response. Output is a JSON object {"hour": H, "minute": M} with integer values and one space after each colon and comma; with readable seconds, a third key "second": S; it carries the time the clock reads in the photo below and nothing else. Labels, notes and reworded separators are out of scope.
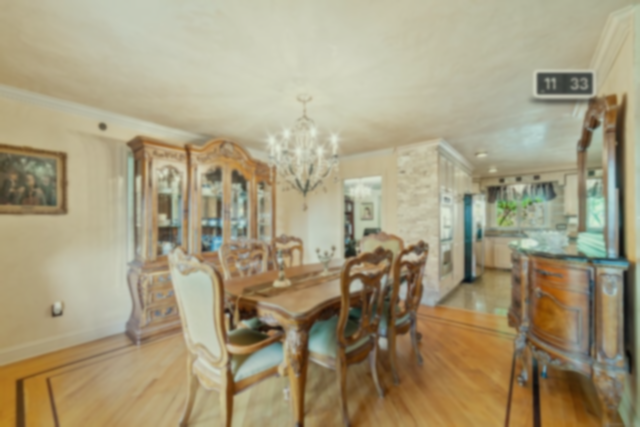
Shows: {"hour": 11, "minute": 33}
